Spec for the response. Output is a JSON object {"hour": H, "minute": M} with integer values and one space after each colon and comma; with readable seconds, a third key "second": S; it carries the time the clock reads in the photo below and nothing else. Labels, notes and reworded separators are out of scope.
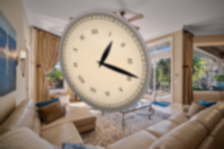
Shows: {"hour": 1, "minute": 19}
